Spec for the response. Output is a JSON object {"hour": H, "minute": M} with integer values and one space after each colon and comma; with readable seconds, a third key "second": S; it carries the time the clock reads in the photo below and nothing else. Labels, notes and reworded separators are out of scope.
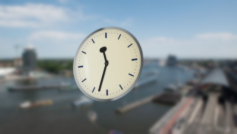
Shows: {"hour": 11, "minute": 33}
